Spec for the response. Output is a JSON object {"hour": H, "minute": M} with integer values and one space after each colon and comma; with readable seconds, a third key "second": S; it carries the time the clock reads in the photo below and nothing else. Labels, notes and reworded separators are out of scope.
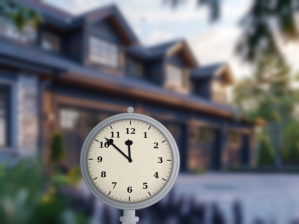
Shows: {"hour": 11, "minute": 52}
